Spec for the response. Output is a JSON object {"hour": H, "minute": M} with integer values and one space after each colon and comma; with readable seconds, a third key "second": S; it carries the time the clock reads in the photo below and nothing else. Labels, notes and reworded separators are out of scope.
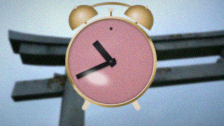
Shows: {"hour": 10, "minute": 41}
